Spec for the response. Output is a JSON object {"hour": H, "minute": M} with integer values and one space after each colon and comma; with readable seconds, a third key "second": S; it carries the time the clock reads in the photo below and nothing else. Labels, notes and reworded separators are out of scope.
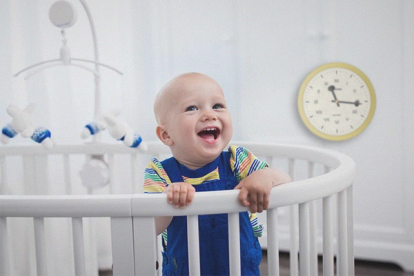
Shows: {"hour": 11, "minute": 16}
